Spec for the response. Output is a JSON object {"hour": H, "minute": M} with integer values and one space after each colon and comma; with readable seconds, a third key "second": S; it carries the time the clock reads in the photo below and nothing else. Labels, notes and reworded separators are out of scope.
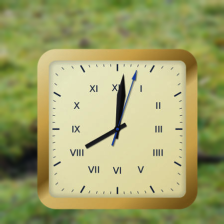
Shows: {"hour": 8, "minute": 1, "second": 3}
